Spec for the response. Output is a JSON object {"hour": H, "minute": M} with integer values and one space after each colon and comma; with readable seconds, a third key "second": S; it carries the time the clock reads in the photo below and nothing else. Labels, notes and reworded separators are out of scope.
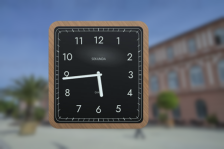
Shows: {"hour": 5, "minute": 44}
